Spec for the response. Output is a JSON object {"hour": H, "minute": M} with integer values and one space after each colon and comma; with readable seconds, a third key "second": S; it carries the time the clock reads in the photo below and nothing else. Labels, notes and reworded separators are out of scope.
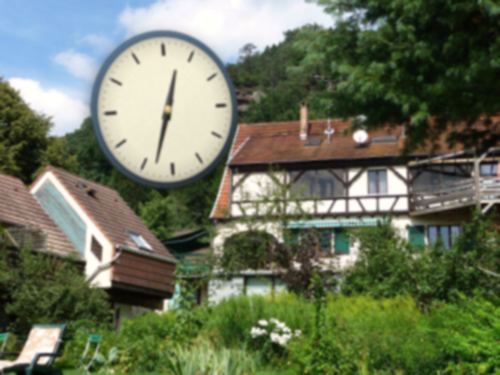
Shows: {"hour": 12, "minute": 33}
